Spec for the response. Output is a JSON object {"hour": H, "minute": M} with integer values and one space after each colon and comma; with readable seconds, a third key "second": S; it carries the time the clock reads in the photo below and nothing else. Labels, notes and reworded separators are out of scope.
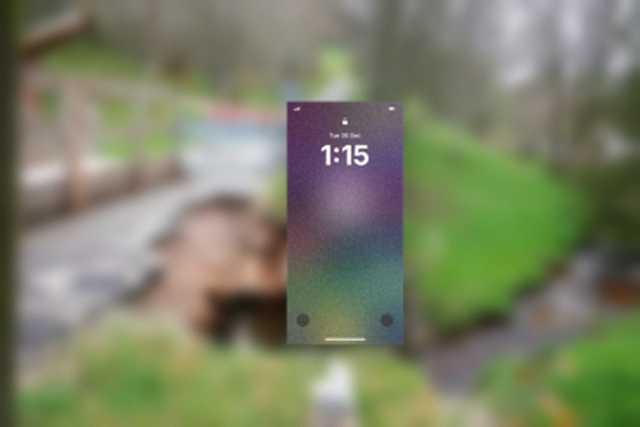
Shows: {"hour": 1, "minute": 15}
